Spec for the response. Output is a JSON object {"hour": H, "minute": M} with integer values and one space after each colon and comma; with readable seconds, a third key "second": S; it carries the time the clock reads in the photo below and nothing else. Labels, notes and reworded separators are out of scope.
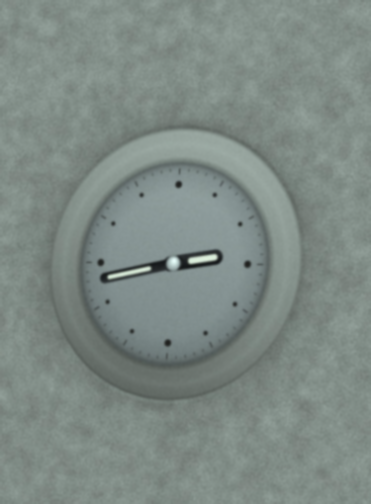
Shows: {"hour": 2, "minute": 43}
